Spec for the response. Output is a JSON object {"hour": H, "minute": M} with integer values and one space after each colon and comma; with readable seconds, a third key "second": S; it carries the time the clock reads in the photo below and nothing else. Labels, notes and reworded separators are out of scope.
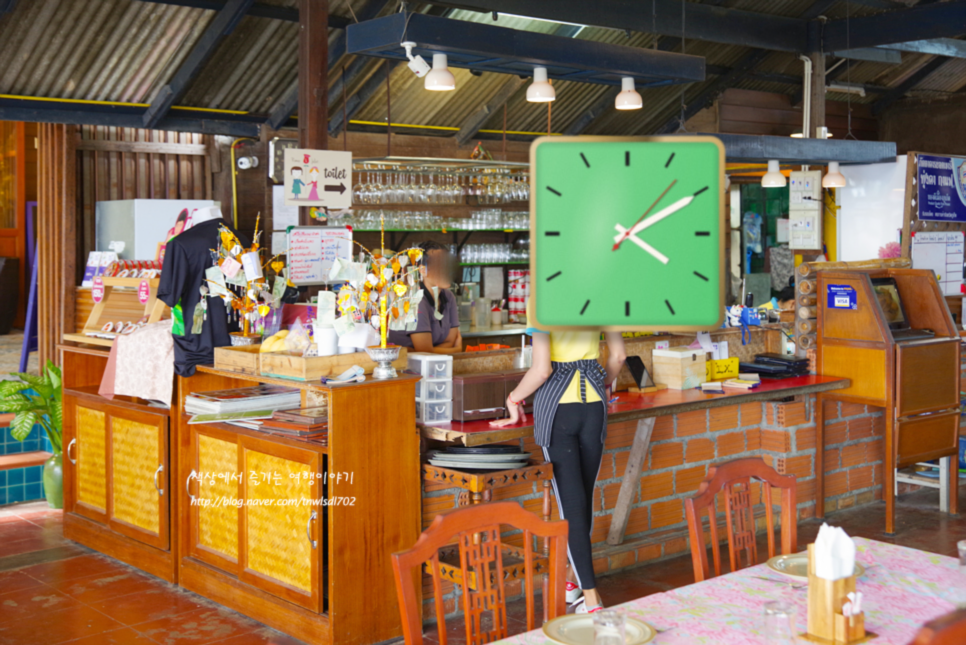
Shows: {"hour": 4, "minute": 10, "second": 7}
